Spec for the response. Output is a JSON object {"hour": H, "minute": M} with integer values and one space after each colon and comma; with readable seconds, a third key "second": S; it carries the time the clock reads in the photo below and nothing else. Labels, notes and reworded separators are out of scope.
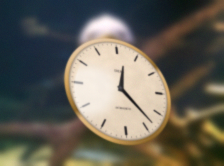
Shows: {"hour": 12, "minute": 23}
